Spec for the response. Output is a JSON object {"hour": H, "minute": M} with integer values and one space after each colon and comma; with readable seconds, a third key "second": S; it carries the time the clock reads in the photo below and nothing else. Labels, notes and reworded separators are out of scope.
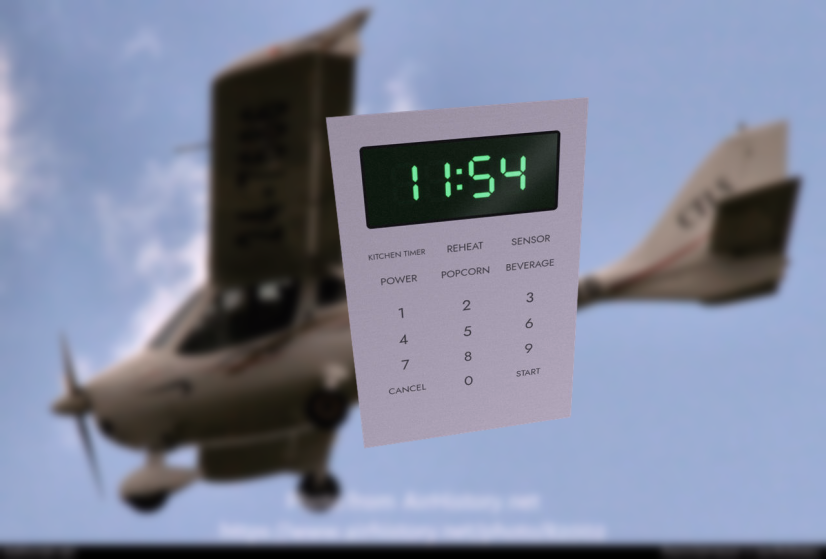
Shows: {"hour": 11, "minute": 54}
